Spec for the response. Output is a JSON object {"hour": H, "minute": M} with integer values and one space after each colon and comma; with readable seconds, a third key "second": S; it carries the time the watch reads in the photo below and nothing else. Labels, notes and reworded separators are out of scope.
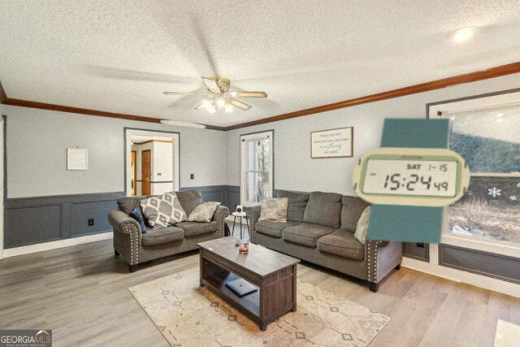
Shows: {"hour": 15, "minute": 24, "second": 49}
